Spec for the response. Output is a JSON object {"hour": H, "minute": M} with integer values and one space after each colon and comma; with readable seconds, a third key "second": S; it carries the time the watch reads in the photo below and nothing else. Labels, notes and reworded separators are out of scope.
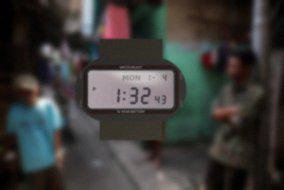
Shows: {"hour": 1, "minute": 32}
